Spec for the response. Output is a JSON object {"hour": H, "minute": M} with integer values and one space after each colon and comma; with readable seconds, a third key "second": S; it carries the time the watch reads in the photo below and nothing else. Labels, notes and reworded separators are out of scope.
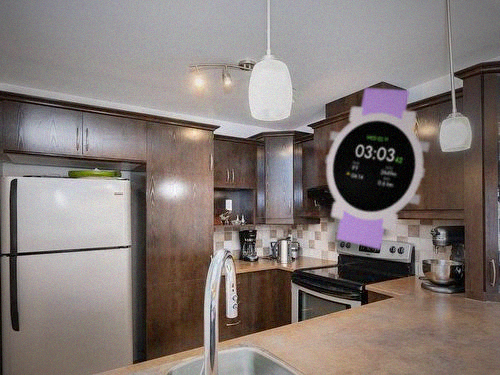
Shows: {"hour": 3, "minute": 3}
